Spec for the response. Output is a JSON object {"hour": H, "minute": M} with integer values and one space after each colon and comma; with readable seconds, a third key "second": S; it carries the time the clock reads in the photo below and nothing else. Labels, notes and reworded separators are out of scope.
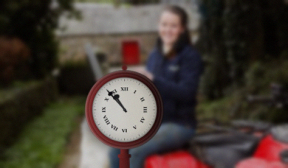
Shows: {"hour": 10, "minute": 53}
